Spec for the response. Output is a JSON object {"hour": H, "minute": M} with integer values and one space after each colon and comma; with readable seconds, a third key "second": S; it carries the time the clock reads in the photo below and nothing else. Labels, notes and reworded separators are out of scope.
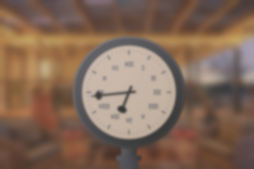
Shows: {"hour": 6, "minute": 44}
